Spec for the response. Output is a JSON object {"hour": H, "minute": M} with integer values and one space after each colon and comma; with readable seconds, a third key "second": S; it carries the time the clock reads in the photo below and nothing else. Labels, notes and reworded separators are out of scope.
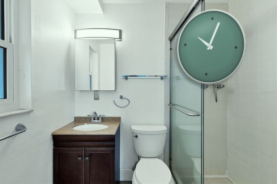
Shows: {"hour": 10, "minute": 3}
